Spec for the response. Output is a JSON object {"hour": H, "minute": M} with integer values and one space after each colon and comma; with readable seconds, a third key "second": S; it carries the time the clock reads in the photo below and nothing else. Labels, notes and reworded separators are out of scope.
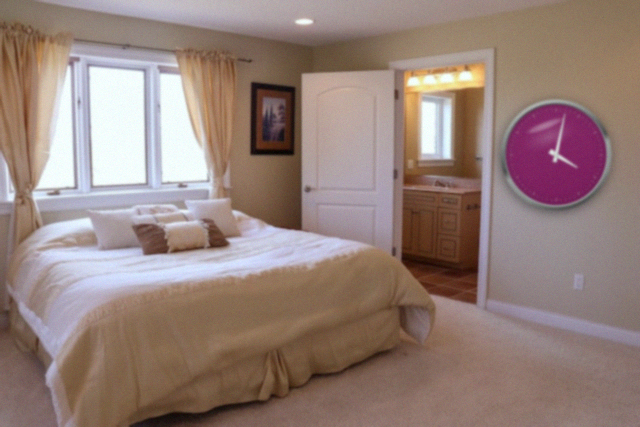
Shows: {"hour": 4, "minute": 2}
